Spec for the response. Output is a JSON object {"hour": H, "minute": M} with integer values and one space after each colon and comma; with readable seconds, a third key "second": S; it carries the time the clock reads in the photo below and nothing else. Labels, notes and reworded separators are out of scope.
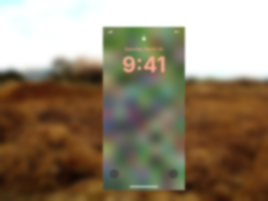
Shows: {"hour": 9, "minute": 41}
